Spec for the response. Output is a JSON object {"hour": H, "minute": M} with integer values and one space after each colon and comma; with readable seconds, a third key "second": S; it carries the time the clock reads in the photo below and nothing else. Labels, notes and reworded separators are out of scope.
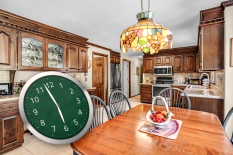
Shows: {"hour": 5, "minute": 58}
